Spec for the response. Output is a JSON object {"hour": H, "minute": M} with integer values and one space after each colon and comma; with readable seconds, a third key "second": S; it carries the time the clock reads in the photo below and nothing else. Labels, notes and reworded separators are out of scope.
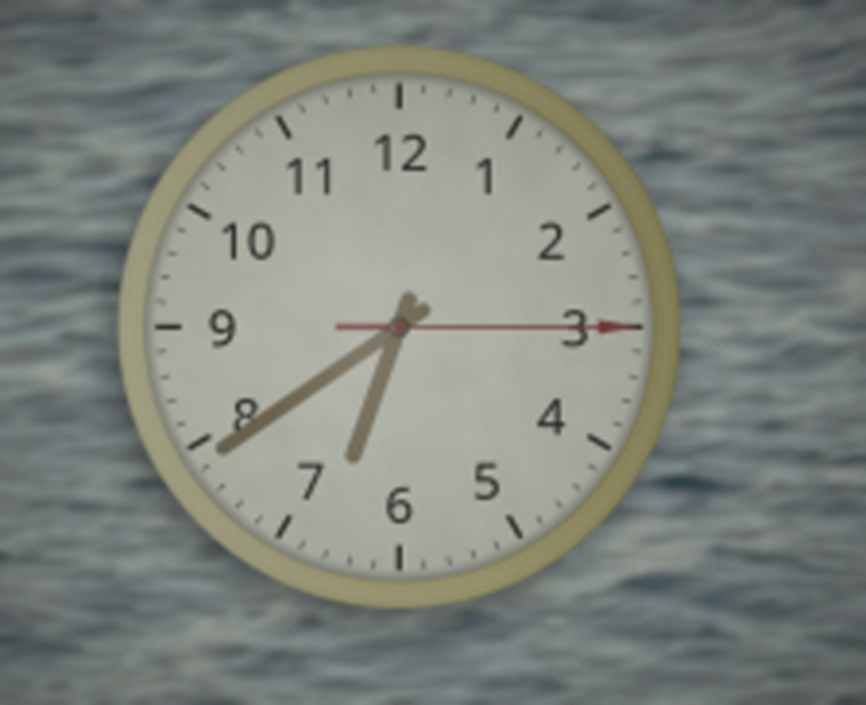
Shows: {"hour": 6, "minute": 39, "second": 15}
